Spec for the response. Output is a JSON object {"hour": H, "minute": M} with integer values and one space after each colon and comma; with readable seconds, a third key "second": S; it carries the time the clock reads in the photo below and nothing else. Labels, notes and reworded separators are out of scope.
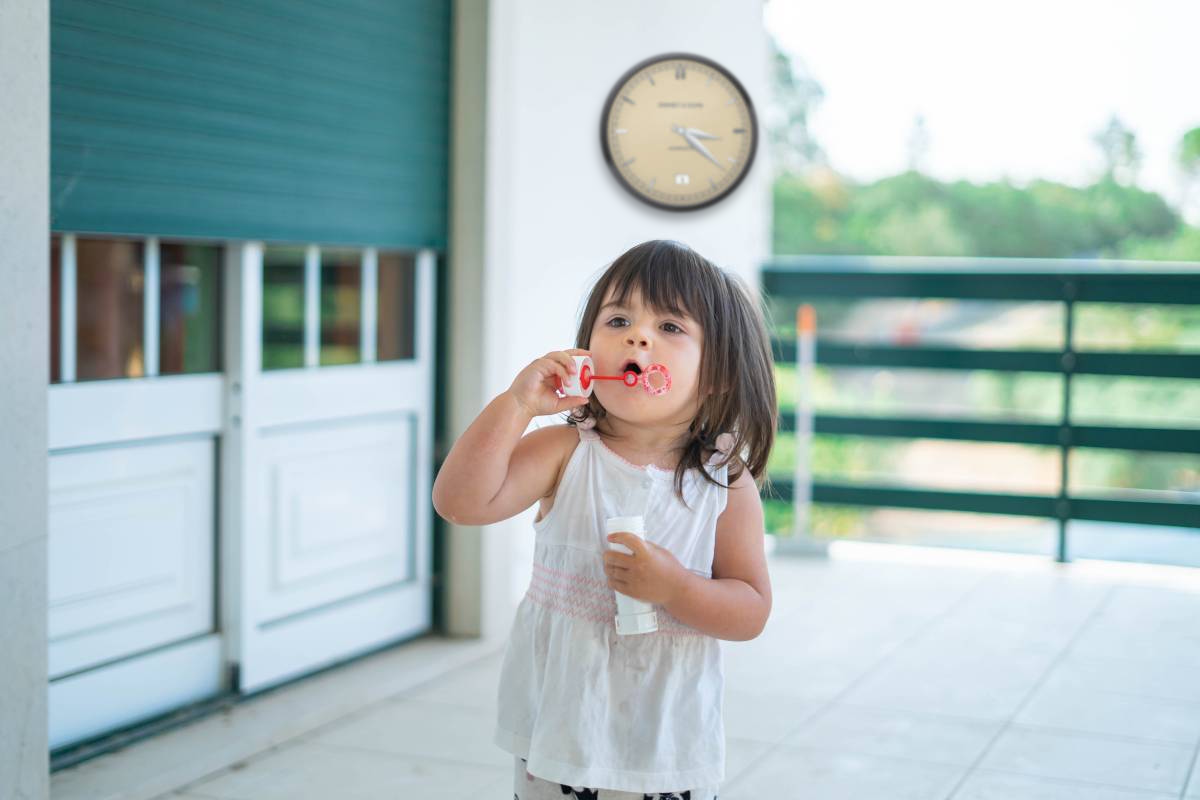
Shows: {"hour": 3, "minute": 22}
